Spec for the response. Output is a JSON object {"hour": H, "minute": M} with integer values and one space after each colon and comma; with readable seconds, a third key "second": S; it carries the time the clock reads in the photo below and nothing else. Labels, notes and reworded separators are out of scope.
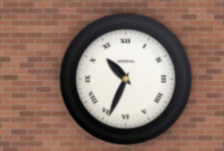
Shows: {"hour": 10, "minute": 34}
